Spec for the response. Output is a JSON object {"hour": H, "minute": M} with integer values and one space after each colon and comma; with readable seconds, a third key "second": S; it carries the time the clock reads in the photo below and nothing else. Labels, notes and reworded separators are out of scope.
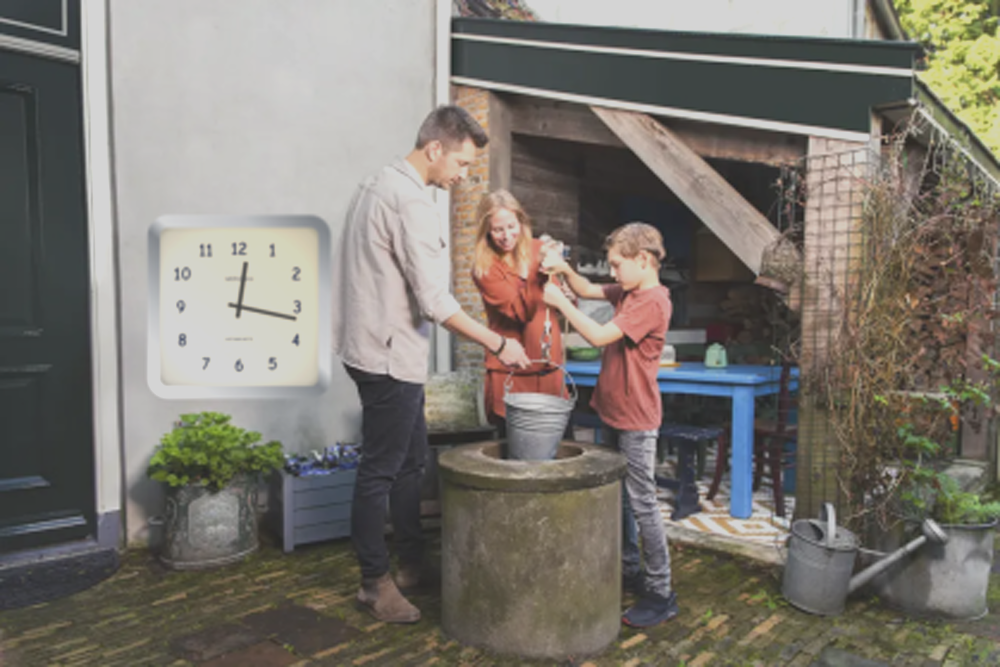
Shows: {"hour": 12, "minute": 17}
